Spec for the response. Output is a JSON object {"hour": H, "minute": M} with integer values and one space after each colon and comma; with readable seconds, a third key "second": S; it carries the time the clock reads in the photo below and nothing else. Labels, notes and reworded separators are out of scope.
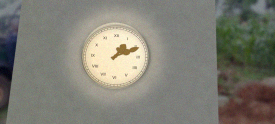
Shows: {"hour": 1, "minute": 11}
